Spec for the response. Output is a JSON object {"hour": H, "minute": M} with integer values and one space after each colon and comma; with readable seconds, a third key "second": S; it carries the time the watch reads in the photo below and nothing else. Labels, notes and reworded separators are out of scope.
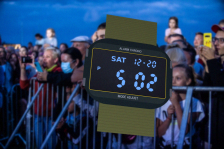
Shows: {"hour": 5, "minute": 2}
